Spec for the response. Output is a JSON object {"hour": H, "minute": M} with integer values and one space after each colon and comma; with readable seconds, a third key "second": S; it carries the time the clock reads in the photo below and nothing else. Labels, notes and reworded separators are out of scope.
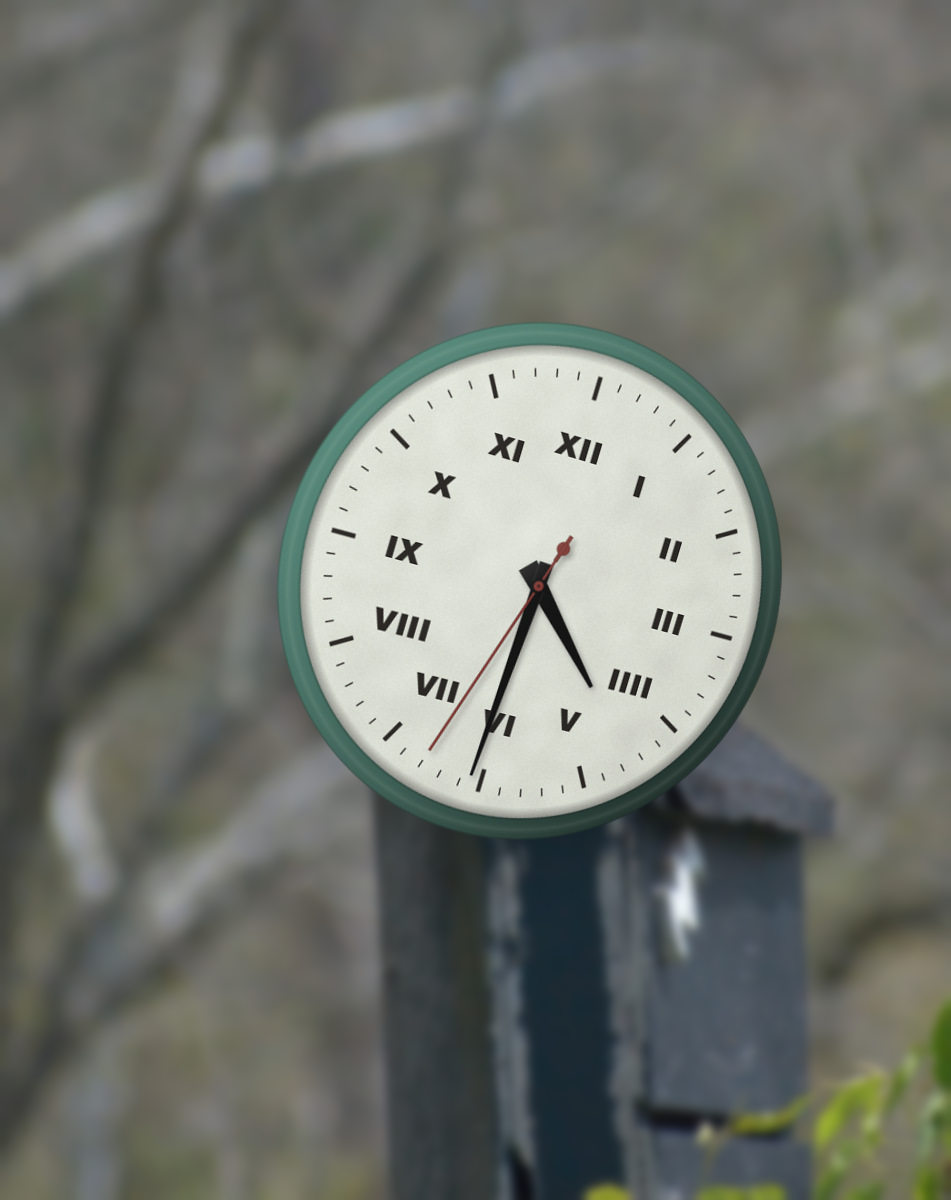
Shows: {"hour": 4, "minute": 30, "second": 33}
